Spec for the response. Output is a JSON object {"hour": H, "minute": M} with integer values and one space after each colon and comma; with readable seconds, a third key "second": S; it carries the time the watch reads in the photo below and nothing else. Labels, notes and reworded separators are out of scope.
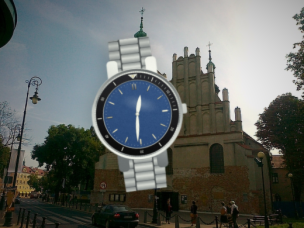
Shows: {"hour": 12, "minute": 31}
